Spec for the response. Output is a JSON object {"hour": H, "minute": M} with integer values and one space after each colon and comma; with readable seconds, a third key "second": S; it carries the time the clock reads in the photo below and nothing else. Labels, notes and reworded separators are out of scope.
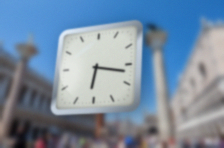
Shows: {"hour": 6, "minute": 17}
